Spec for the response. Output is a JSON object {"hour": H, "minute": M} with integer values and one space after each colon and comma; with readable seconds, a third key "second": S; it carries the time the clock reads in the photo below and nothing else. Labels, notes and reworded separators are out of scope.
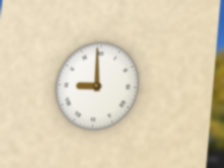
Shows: {"hour": 8, "minute": 59}
